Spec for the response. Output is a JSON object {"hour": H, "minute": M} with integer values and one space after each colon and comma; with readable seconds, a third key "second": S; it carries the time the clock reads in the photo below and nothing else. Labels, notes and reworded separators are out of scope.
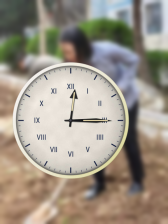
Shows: {"hour": 12, "minute": 15}
